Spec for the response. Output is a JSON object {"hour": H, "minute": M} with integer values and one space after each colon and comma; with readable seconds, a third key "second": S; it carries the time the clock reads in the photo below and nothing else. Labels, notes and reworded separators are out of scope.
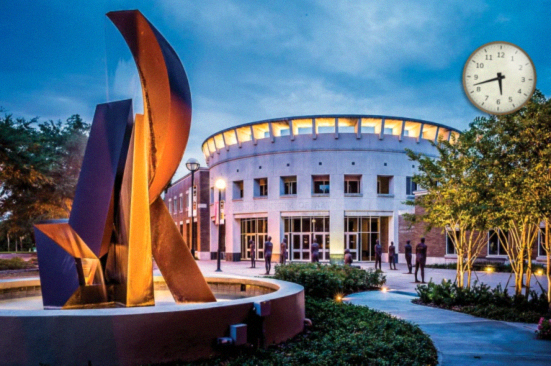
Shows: {"hour": 5, "minute": 42}
